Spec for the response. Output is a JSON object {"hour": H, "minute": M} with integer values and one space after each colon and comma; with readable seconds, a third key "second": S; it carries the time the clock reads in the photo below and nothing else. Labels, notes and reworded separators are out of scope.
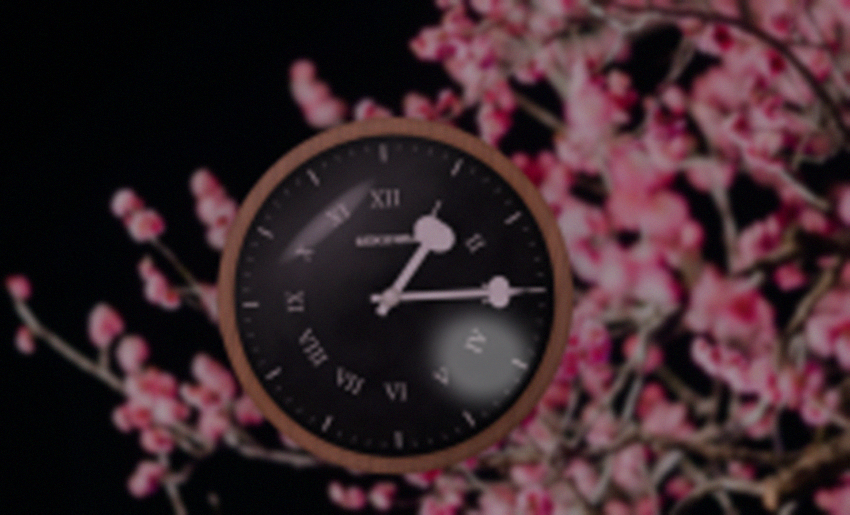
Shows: {"hour": 1, "minute": 15}
